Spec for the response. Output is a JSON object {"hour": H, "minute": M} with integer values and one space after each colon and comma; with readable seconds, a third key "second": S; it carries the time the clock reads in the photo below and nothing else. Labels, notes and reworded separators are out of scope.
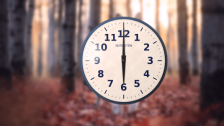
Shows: {"hour": 6, "minute": 0}
